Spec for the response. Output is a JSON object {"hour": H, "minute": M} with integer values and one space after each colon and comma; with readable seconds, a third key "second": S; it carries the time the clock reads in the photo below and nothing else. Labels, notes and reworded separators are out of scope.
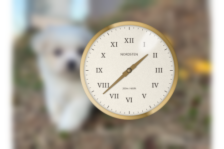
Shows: {"hour": 1, "minute": 38}
